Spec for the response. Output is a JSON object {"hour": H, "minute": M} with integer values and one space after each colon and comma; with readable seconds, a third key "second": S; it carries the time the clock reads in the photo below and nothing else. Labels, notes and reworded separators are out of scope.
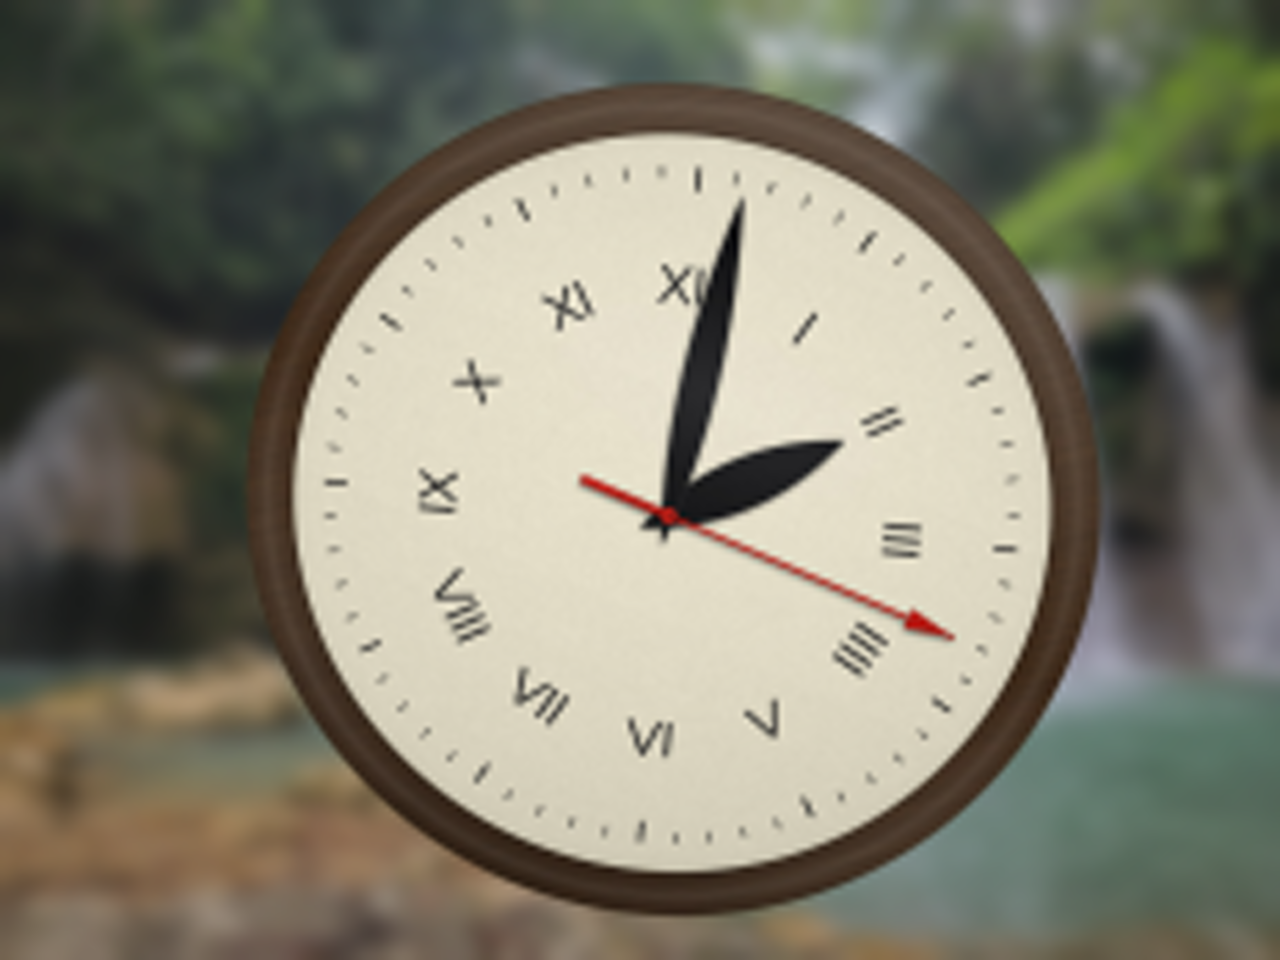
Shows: {"hour": 2, "minute": 1, "second": 18}
